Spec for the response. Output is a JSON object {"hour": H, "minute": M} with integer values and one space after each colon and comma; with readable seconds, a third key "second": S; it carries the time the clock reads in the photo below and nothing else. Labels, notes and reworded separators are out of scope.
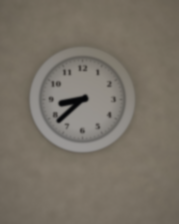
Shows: {"hour": 8, "minute": 38}
